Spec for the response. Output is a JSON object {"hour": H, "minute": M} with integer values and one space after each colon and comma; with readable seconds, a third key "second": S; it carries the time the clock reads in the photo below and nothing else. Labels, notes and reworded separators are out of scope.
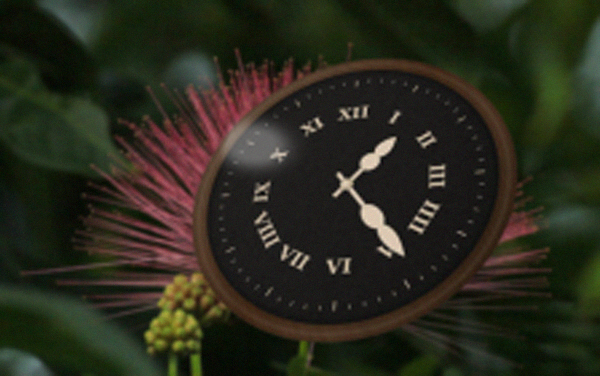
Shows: {"hour": 1, "minute": 24}
